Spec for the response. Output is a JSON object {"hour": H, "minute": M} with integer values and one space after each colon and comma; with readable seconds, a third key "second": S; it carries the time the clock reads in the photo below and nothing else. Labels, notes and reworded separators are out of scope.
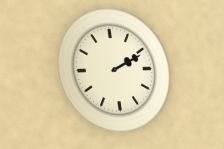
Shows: {"hour": 2, "minute": 11}
